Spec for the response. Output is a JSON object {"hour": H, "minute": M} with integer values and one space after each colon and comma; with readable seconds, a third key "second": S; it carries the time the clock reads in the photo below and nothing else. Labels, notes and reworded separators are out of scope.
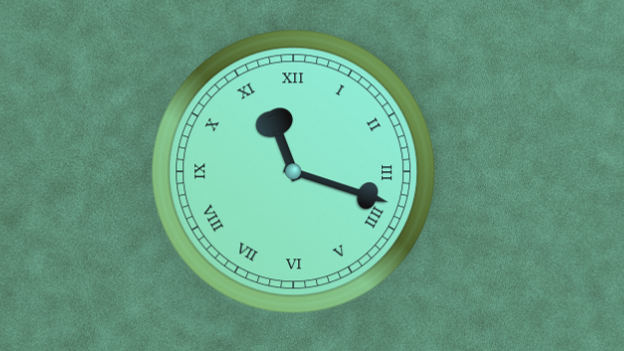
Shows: {"hour": 11, "minute": 18}
